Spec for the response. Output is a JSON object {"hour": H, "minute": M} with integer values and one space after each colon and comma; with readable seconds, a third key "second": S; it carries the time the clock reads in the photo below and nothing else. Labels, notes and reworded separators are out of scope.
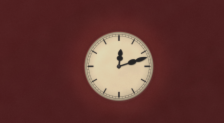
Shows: {"hour": 12, "minute": 12}
